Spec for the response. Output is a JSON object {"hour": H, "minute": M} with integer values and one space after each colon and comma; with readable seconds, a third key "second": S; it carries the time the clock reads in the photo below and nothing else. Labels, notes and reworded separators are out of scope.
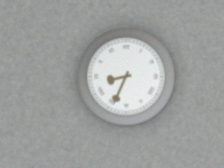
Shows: {"hour": 8, "minute": 34}
